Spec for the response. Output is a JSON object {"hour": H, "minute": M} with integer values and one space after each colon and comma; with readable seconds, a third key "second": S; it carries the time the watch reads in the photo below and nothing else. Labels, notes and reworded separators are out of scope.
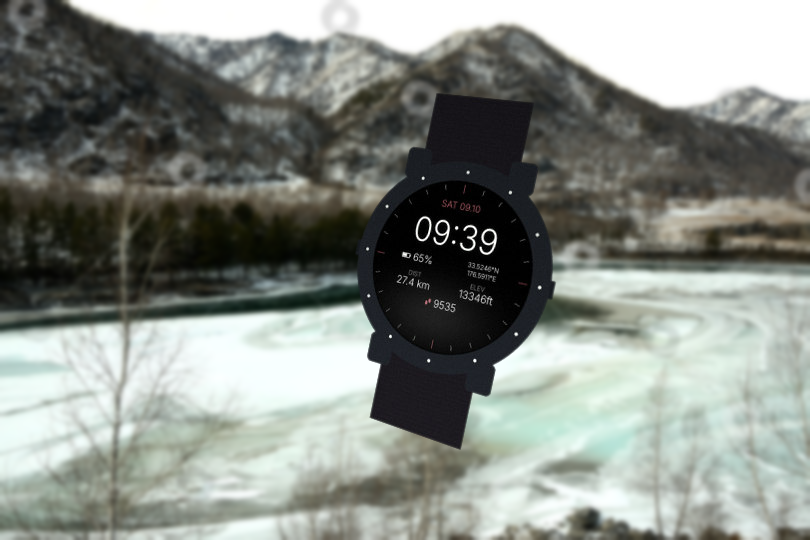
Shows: {"hour": 9, "minute": 39}
